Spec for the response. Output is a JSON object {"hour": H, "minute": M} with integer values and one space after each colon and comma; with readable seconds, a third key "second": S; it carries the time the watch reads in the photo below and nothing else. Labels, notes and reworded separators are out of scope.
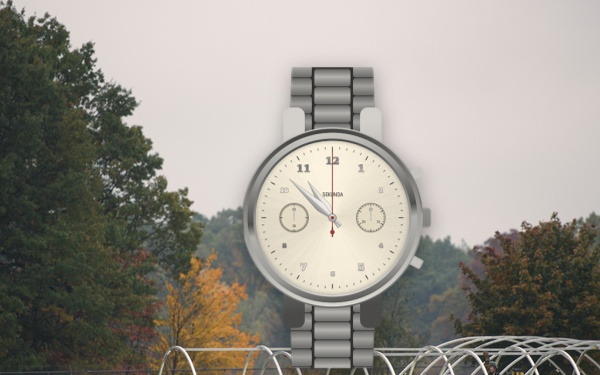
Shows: {"hour": 10, "minute": 52}
